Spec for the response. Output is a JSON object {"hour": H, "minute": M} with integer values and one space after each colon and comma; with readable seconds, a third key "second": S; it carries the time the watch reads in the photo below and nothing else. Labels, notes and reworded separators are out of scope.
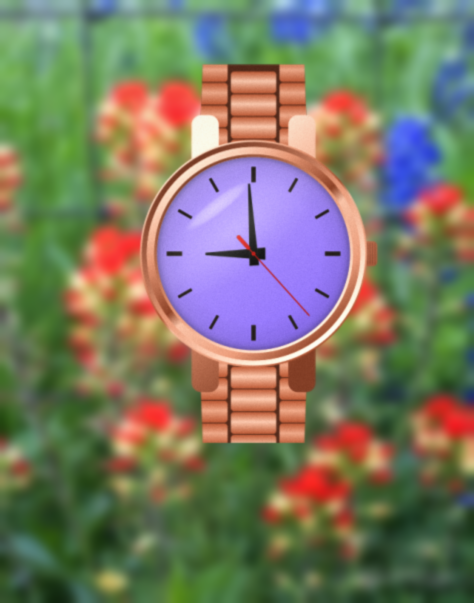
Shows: {"hour": 8, "minute": 59, "second": 23}
